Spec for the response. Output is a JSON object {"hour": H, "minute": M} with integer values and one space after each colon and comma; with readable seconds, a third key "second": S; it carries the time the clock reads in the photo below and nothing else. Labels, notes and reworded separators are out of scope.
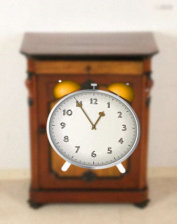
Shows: {"hour": 12, "minute": 55}
